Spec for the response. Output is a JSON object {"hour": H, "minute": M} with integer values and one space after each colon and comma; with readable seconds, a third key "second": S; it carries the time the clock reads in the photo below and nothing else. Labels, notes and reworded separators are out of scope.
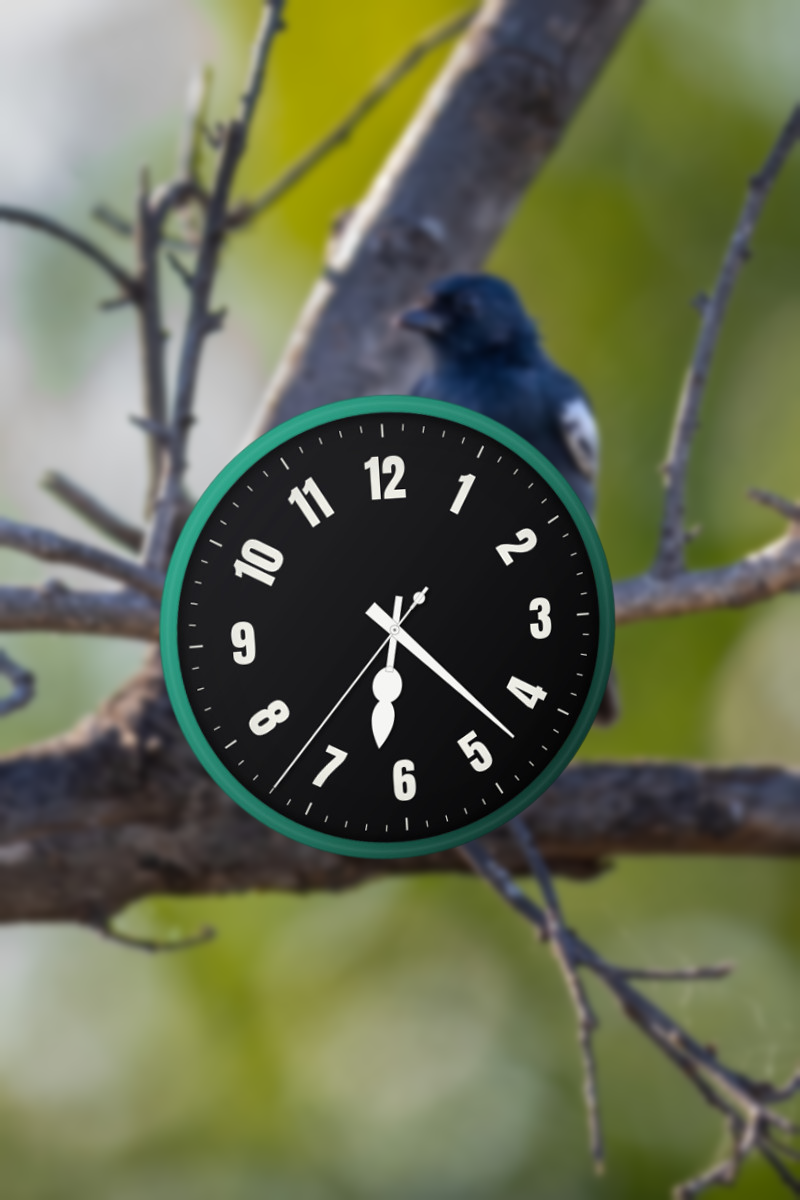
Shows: {"hour": 6, "minute": 22, "second": 37}
